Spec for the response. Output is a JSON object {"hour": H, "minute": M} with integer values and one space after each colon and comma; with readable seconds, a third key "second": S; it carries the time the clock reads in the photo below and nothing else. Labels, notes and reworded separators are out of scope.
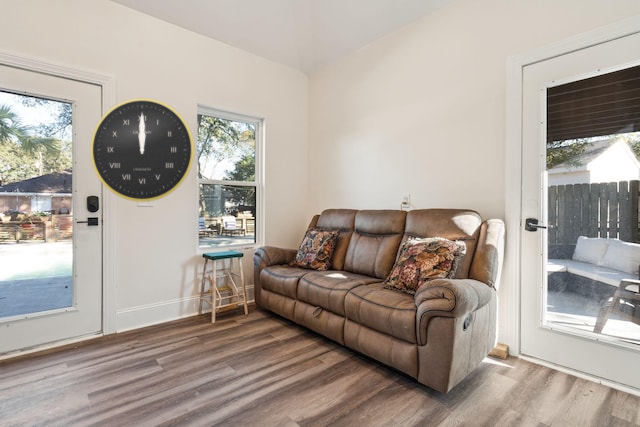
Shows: {"hour": 12, "minute": 0}
